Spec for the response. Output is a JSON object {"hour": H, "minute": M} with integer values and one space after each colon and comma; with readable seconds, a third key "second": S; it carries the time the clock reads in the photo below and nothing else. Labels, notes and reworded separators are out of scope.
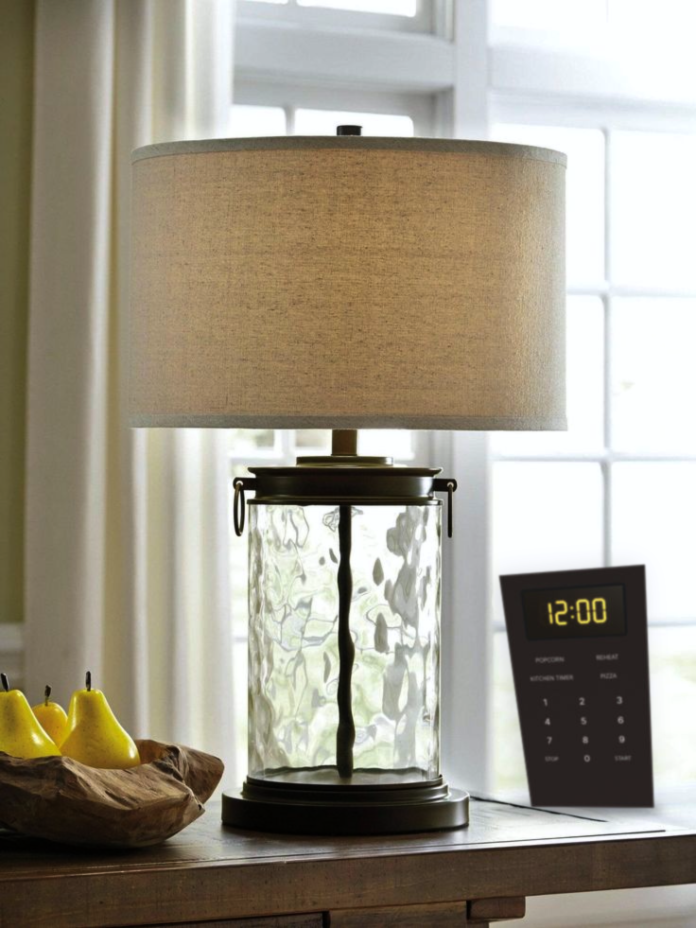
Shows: {"hour": 12, "minute": 0}
